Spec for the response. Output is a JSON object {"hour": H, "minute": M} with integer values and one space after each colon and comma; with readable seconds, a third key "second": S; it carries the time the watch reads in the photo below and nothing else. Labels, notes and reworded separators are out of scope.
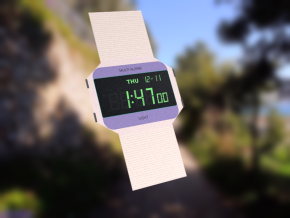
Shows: {"hour": 1, "minute": 47, "second": 0}
